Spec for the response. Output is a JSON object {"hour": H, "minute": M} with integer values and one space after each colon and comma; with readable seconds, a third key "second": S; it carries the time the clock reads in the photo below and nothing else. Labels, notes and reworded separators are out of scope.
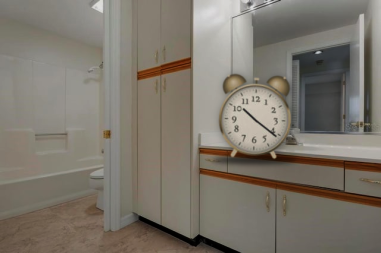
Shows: {"hour": 10, "minute": 21}
